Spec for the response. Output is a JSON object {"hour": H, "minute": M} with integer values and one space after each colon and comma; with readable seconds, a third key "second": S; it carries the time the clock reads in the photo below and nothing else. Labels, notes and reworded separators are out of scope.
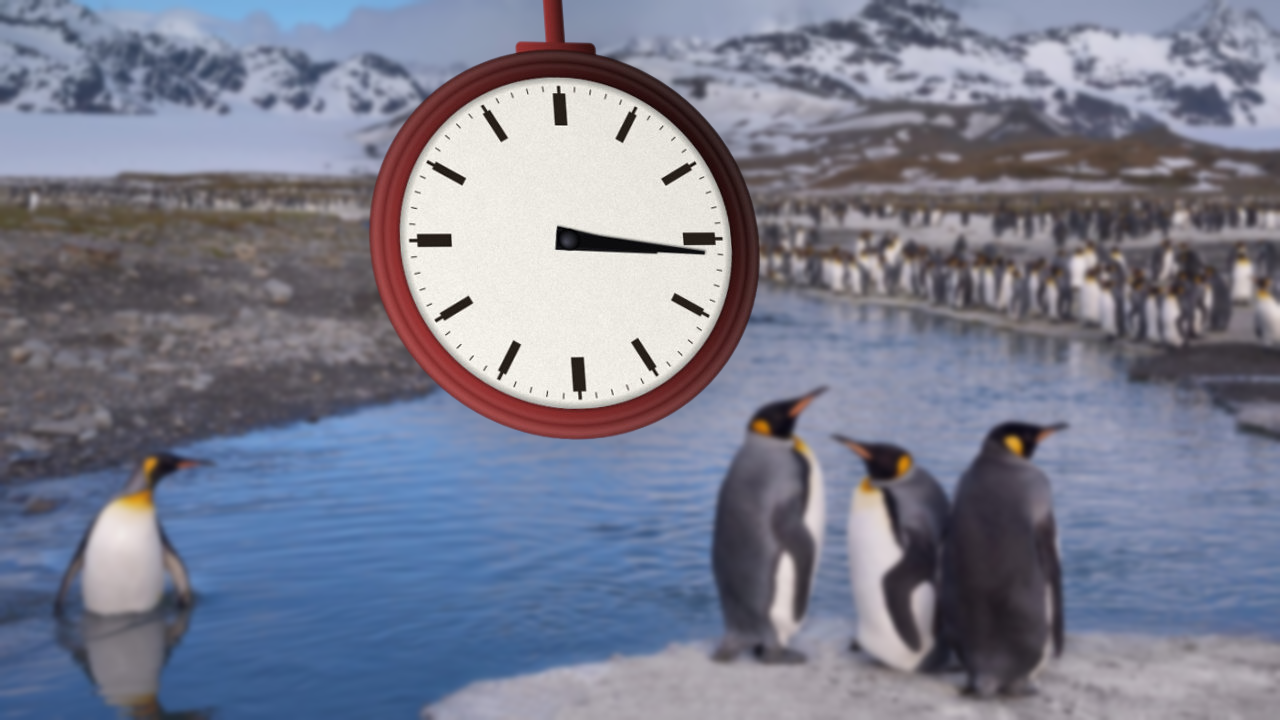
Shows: {"hour": 3, "minute": 16}
